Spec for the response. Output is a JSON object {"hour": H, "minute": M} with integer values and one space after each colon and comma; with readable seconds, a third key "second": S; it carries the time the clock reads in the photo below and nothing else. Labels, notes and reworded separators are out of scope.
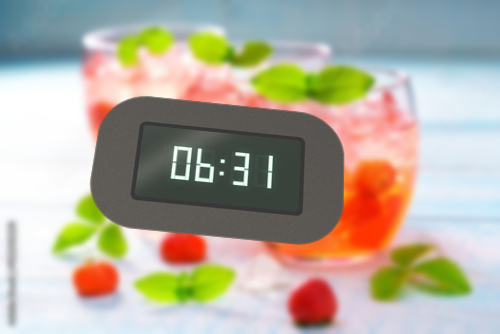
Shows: {"hour": 6, "minute": 31}
